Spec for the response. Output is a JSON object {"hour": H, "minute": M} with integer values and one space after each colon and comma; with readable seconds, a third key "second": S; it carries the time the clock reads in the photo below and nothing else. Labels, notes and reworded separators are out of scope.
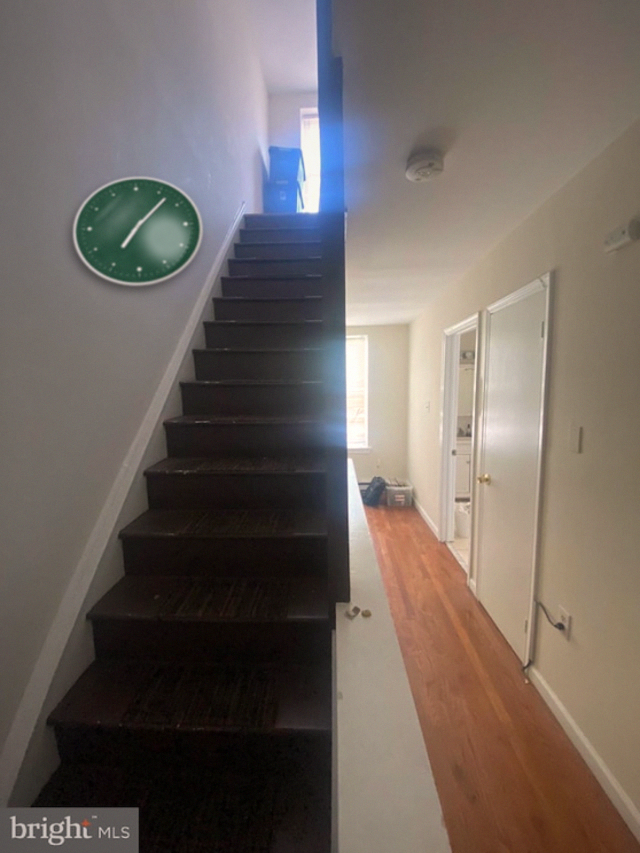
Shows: {"hour": 7, "minute": 7}
